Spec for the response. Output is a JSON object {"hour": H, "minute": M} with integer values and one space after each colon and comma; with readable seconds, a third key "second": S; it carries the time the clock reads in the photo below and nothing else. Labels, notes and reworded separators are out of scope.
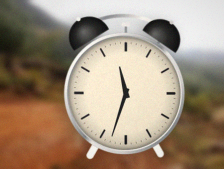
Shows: {"hour": 11, "minute": 33}
